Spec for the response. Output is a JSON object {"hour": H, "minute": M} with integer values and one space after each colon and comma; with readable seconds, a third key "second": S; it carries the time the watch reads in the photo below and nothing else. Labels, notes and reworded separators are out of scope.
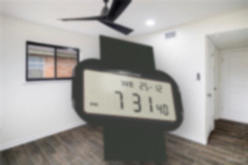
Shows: {"hour": 7, "minute": 31, "second": 40}
